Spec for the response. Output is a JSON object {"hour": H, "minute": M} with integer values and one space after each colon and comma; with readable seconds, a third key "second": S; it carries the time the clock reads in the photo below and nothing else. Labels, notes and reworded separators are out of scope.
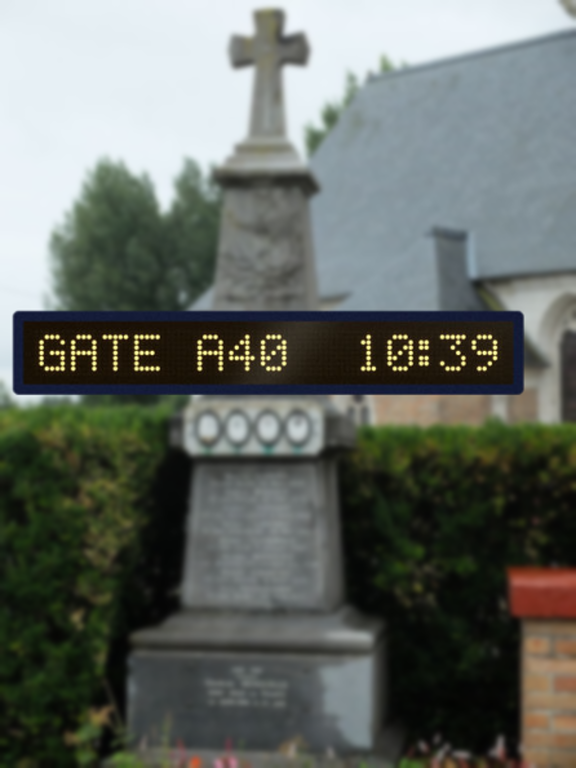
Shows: {"hour": 10, "minute": 39}
